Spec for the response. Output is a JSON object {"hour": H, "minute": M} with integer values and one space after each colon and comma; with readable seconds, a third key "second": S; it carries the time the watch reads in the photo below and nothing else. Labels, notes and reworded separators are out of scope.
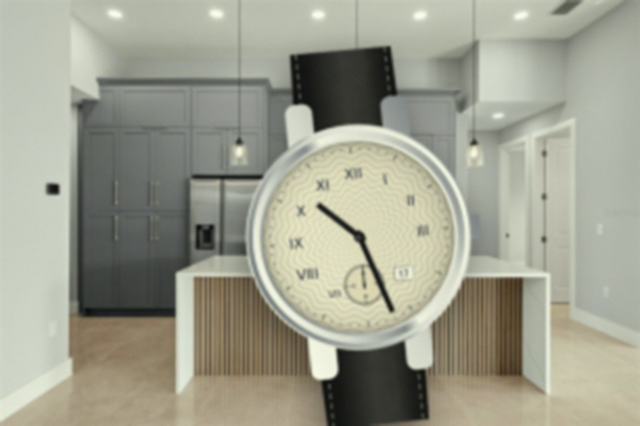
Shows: {"hour": 10, "minute": 27}
